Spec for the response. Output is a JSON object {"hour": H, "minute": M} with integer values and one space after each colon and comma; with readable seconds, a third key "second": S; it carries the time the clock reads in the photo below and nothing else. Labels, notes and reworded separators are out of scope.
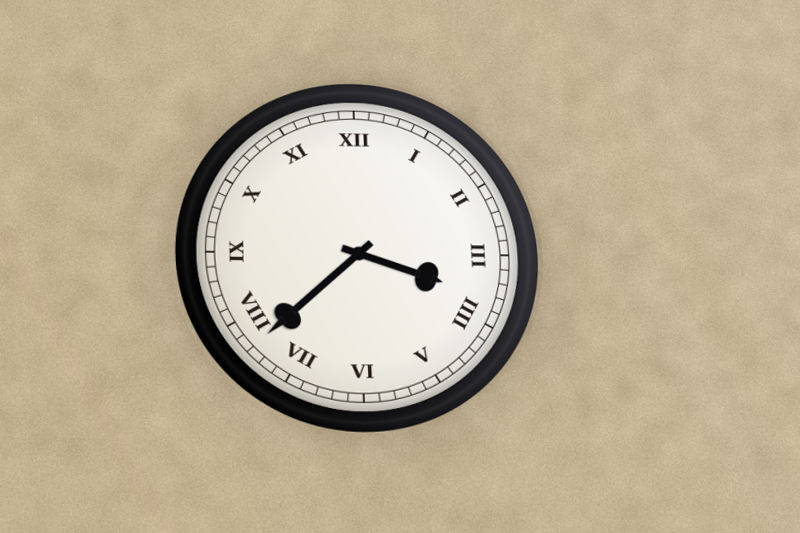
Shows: {"hour": 3, "minute": 38}
